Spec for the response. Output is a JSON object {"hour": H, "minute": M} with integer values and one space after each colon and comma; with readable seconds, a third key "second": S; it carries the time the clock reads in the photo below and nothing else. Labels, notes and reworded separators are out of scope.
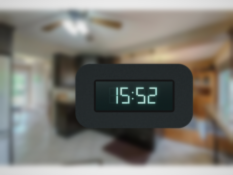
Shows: {"hour": 15, "minute": 52}
